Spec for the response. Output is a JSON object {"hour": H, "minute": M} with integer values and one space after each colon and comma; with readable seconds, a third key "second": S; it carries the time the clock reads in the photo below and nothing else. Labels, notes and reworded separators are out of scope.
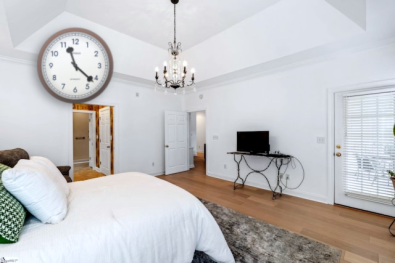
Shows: {"hour": 11, "minute": 22}
